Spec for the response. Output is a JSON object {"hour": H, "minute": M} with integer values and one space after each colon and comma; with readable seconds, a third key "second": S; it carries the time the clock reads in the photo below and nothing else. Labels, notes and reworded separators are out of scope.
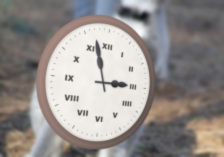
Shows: {"hour": 2, "minute": 57}
